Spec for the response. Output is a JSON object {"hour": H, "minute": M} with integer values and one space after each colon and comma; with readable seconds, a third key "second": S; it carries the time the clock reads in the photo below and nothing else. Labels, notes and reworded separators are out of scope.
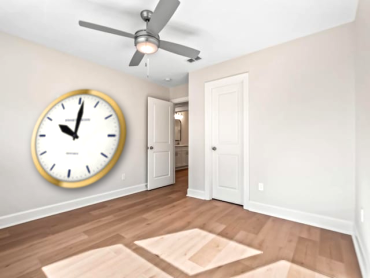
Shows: {"hour": 10, "minute": 1}
